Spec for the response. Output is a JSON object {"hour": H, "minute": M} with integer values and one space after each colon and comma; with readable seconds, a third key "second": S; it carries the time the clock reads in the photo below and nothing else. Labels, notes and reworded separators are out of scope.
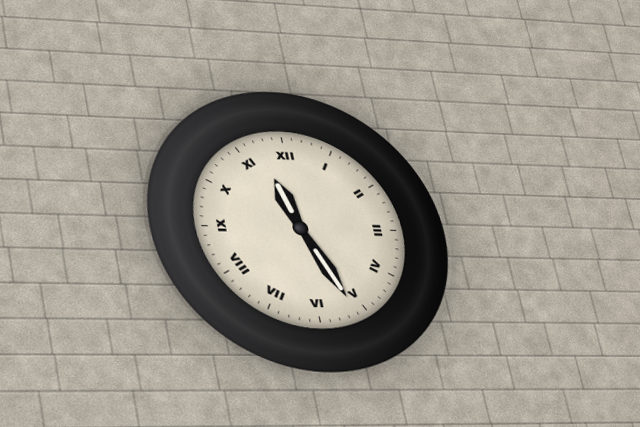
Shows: {"hour": 11, "minute": 26}
